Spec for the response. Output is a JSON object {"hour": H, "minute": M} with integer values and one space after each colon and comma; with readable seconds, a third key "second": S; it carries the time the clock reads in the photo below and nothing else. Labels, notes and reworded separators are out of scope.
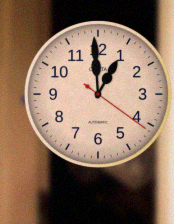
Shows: {"hour": 12, "minute": 59, "second": 21}
